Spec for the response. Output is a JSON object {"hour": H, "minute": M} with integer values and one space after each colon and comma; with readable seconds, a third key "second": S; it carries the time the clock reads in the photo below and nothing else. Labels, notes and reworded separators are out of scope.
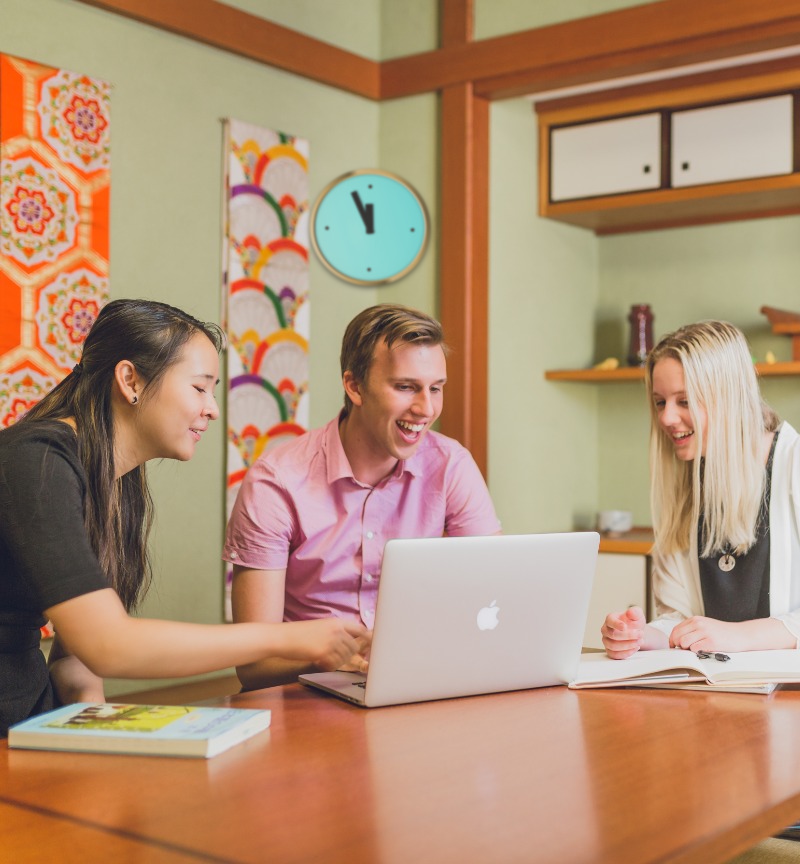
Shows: {"hour": 11, "minute": 56}
